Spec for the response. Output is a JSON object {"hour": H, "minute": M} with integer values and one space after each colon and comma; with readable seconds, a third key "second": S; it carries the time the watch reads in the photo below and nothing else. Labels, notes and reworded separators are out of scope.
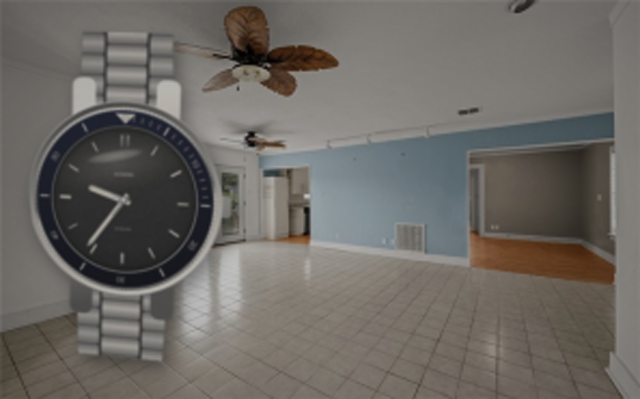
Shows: {"hour": 9, "minute": 36}
